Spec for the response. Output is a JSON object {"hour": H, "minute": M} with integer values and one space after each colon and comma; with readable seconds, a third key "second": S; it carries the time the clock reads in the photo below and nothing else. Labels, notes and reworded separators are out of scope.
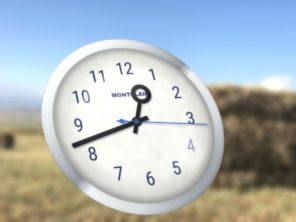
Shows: {"hour": 12, "minute": 42, "second": 16}
